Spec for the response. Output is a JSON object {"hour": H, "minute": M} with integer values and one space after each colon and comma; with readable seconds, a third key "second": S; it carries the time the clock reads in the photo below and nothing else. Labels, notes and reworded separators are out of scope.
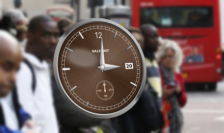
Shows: {"hour": 3, "minute": 1}
